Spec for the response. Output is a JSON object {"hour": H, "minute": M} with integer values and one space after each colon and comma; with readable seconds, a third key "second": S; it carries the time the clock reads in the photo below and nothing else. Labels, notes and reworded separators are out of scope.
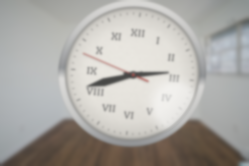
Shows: {"hour": 2, "minute": 41, "second": 48}
